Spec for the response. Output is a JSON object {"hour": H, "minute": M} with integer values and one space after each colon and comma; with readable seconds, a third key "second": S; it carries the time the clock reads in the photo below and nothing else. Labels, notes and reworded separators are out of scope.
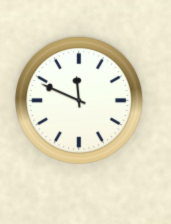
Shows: {"hour": 11, "minute": 49}
